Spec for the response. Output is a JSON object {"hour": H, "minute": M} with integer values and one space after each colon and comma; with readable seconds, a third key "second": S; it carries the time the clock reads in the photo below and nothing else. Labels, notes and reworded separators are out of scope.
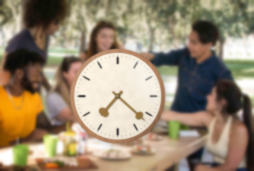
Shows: {"hour": 7, "minute": 22}
